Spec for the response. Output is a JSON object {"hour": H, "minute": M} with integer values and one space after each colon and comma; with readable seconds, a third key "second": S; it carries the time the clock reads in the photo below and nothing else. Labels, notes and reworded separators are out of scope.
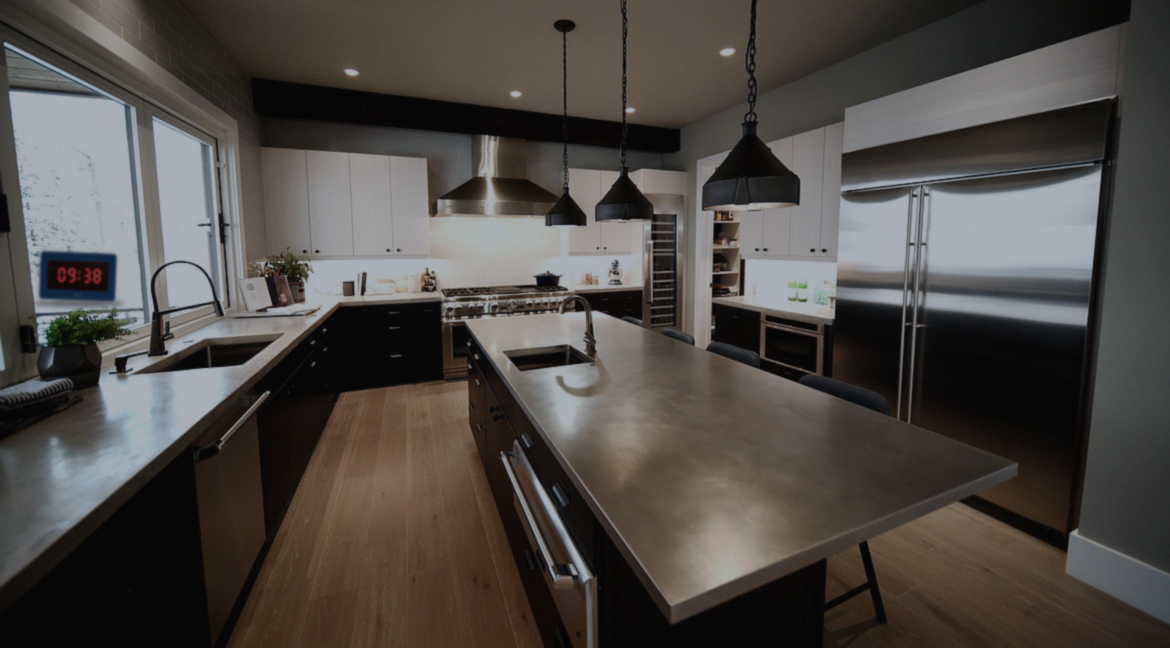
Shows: {"hour": 9, "minute": 38}
